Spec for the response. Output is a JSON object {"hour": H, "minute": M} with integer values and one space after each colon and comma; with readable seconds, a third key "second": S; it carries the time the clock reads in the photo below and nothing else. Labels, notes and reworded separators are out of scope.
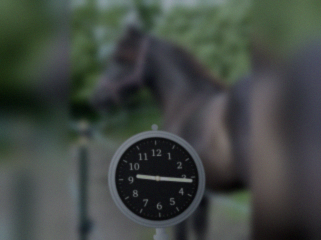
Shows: {"hour": 9, "minute": 16}
